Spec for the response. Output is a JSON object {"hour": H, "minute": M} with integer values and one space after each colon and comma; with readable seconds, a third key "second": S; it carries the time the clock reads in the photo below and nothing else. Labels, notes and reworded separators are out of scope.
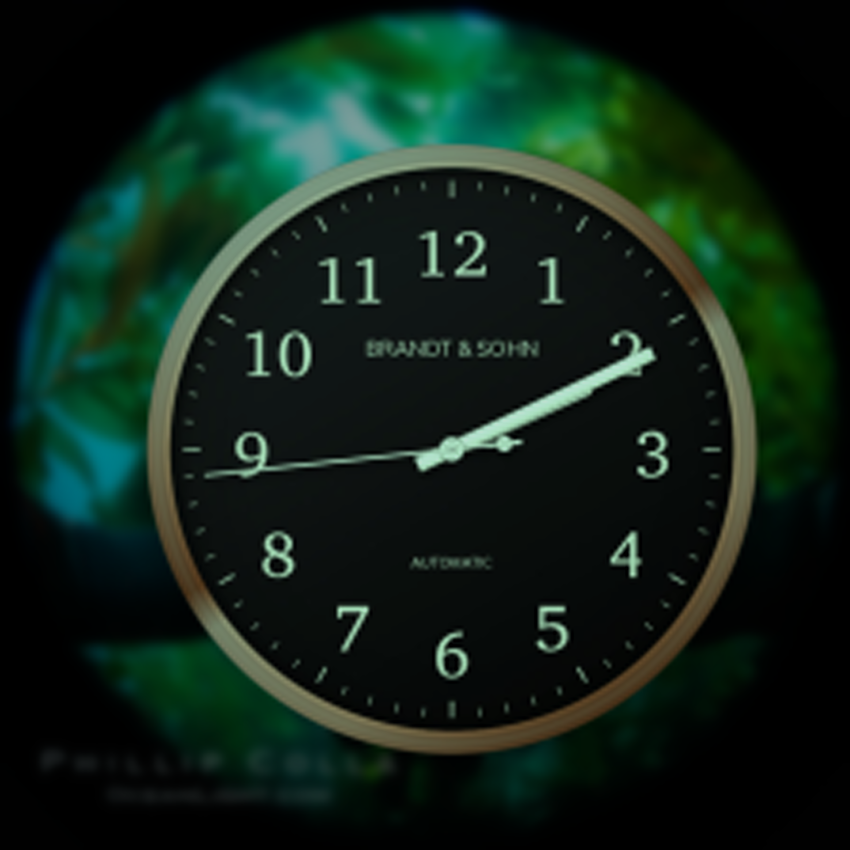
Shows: {"hour": 2, "minute": 10, "second": 44}
